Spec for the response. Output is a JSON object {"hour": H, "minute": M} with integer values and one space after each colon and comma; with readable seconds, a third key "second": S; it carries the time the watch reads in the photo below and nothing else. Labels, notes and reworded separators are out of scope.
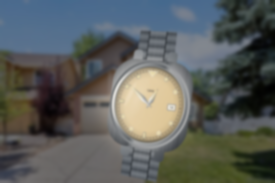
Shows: {"hour": 12, "minute": 51}
